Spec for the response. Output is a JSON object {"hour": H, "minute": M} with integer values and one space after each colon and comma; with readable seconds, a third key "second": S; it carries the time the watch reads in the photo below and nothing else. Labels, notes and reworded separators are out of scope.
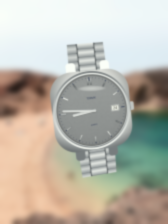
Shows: {"hour": 8, "minute": 46}
